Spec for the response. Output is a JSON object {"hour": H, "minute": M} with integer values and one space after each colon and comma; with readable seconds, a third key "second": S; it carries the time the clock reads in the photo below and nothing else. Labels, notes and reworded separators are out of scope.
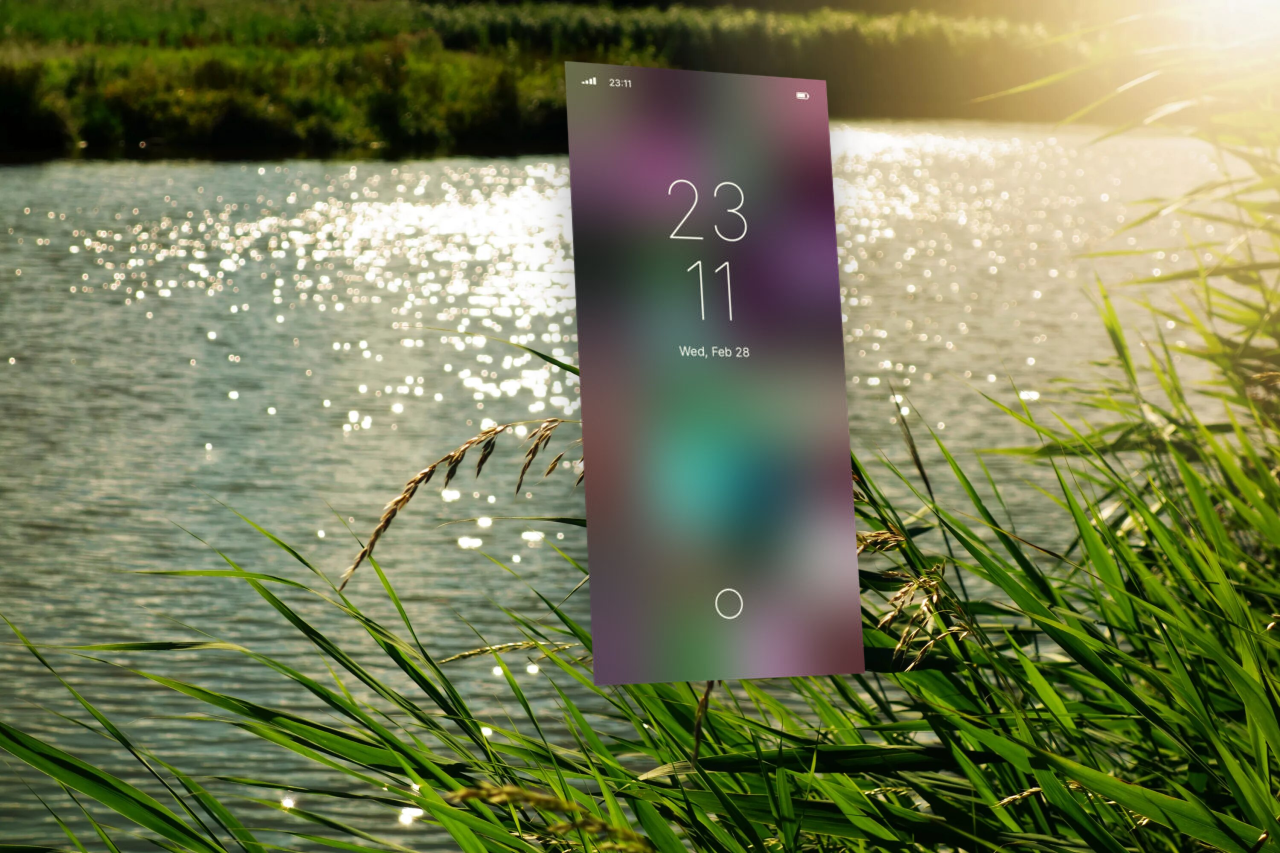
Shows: {"hour": 23, "minute": 11}
